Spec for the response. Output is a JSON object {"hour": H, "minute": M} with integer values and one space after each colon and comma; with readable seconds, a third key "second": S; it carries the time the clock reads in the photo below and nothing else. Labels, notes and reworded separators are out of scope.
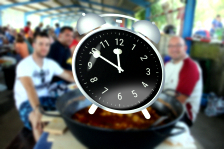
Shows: {"hour": 11, "minute": 50}
